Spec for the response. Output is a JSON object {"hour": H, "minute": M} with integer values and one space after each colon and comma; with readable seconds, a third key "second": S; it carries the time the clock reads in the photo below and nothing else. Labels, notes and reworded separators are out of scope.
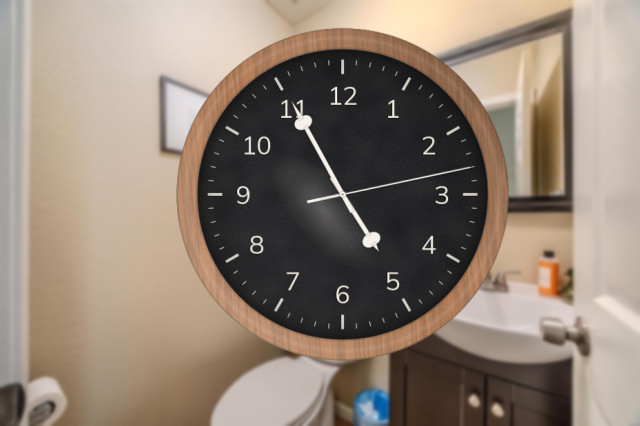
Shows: {"hour": 4, "minute": 55, "second": 13}
